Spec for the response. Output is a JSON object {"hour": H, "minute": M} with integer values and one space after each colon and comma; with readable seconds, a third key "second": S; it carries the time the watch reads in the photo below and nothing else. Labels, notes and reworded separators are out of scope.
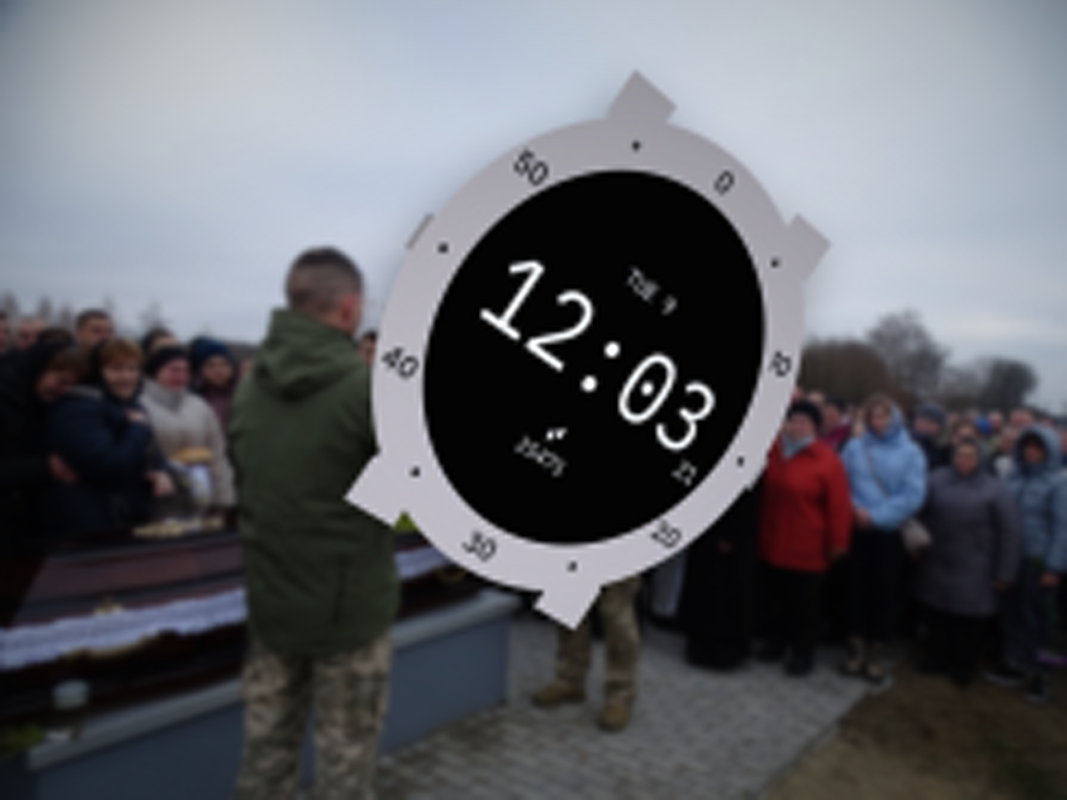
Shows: {"hour": 12, "minute": 3}
